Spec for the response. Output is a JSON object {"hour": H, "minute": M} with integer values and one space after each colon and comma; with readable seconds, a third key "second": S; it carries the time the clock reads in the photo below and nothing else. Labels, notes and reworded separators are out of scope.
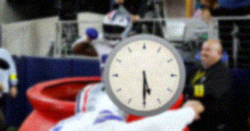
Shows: {"hour": 5, "minute": 30}
